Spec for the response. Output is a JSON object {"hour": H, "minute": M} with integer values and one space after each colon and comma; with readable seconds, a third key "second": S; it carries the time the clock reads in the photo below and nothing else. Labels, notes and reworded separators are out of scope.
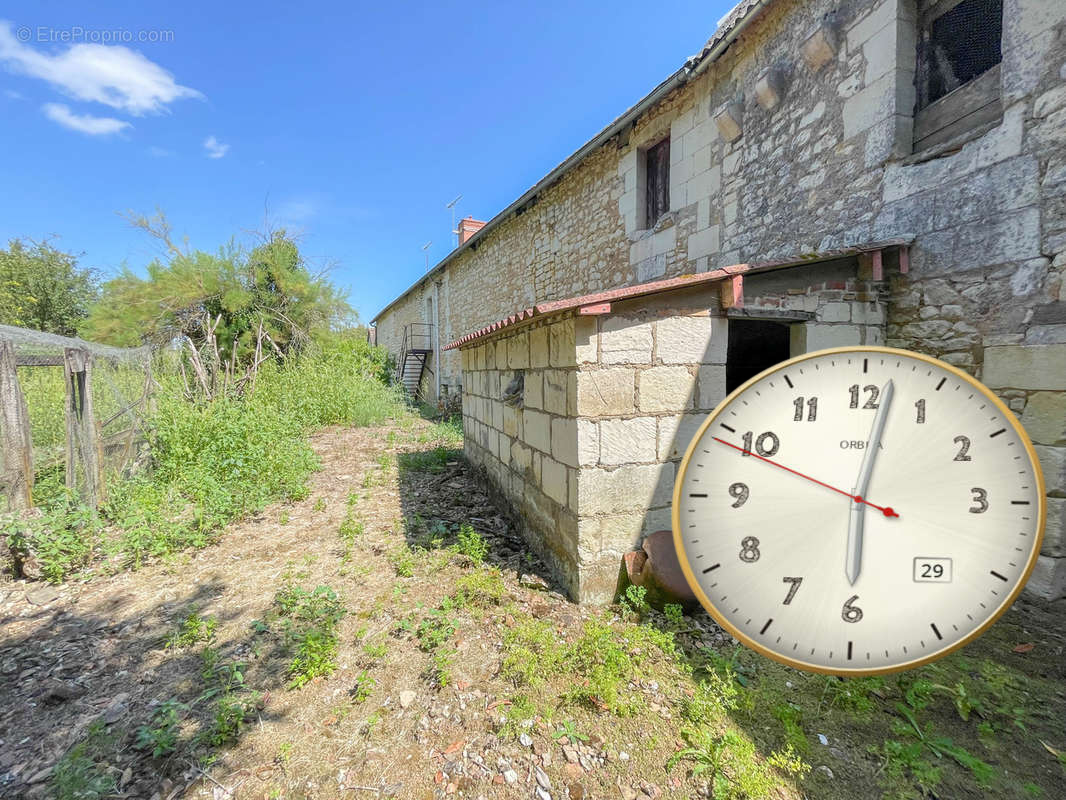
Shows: {"hour": 6, "minute": 1, "second": 49}
